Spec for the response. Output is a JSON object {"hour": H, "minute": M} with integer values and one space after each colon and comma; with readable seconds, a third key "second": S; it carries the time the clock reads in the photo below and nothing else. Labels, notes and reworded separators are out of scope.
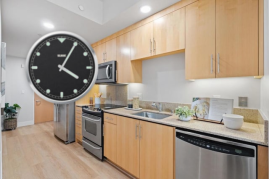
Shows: {"hour": 4, "minute": 5}
